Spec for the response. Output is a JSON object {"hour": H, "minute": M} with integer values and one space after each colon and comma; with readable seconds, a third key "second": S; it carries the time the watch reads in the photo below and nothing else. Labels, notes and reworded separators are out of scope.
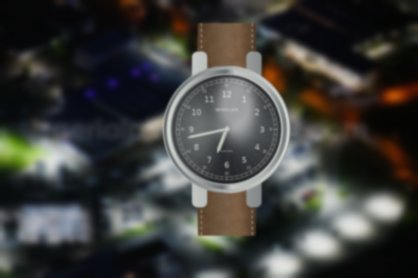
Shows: {"hour": 6, "minute": 43}
